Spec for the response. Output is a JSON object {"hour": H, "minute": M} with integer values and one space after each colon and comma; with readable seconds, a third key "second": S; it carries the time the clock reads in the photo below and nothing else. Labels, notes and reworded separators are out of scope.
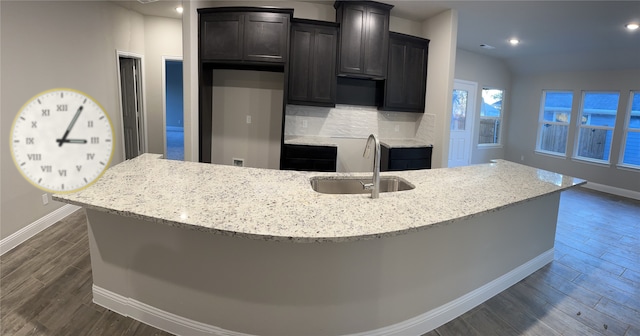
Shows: {"hour": 3, "minute": 5}
